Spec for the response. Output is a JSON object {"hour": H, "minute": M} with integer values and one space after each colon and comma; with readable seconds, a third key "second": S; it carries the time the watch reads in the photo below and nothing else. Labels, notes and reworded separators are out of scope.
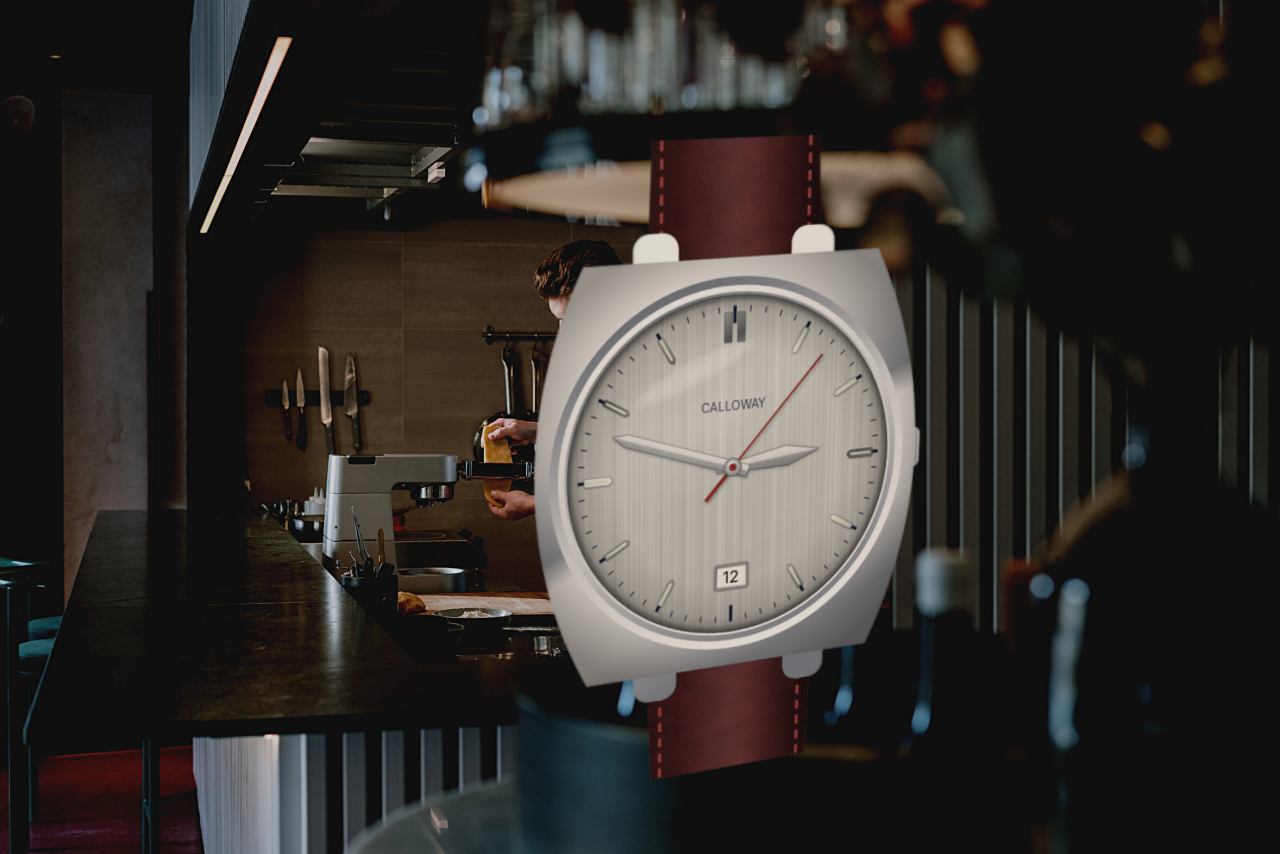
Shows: {"hour": 2, "minute": 48, "second": 7}
